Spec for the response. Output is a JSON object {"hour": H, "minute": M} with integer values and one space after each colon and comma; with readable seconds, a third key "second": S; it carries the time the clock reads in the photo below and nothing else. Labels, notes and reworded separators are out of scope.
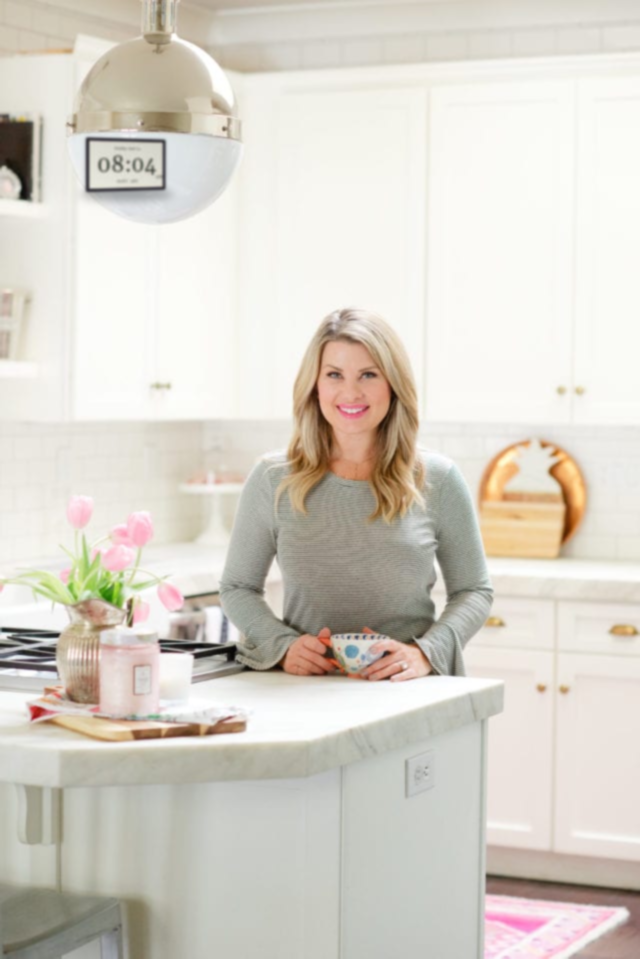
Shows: {"hour": 8, "minute": 4}
